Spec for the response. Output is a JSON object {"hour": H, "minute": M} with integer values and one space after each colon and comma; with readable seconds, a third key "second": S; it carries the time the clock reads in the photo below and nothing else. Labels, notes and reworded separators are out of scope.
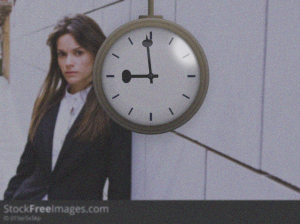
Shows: {"hour": 8, "minute": 59}
